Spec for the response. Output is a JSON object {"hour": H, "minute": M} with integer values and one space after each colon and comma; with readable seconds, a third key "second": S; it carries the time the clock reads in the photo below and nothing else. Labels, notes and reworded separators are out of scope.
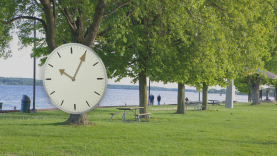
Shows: {"hour": 10, "minute": 5}
